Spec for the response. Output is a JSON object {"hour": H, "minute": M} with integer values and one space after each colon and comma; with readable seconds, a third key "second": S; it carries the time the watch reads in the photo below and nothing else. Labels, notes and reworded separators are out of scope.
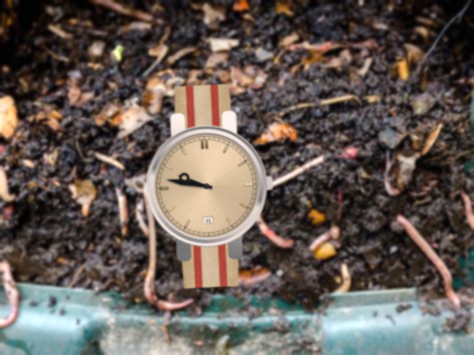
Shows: {"hour": 9, "minute": 47}
